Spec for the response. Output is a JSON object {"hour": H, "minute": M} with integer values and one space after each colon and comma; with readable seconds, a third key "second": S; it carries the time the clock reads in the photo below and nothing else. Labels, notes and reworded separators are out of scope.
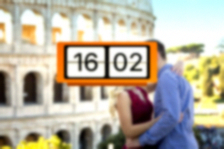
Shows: {"hour": 16, "minute": 2}
